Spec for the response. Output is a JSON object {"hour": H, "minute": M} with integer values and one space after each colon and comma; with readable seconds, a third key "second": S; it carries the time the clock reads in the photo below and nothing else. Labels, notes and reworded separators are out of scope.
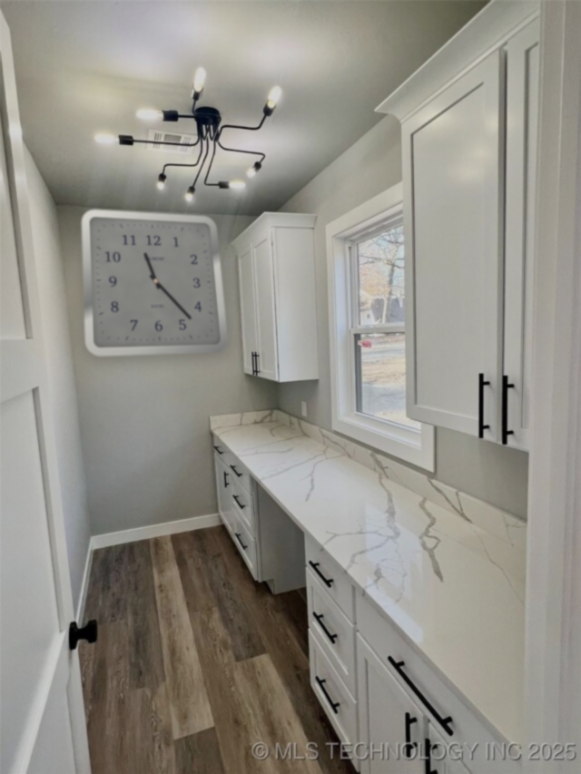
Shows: {"hour": 11, "minute": 23}
